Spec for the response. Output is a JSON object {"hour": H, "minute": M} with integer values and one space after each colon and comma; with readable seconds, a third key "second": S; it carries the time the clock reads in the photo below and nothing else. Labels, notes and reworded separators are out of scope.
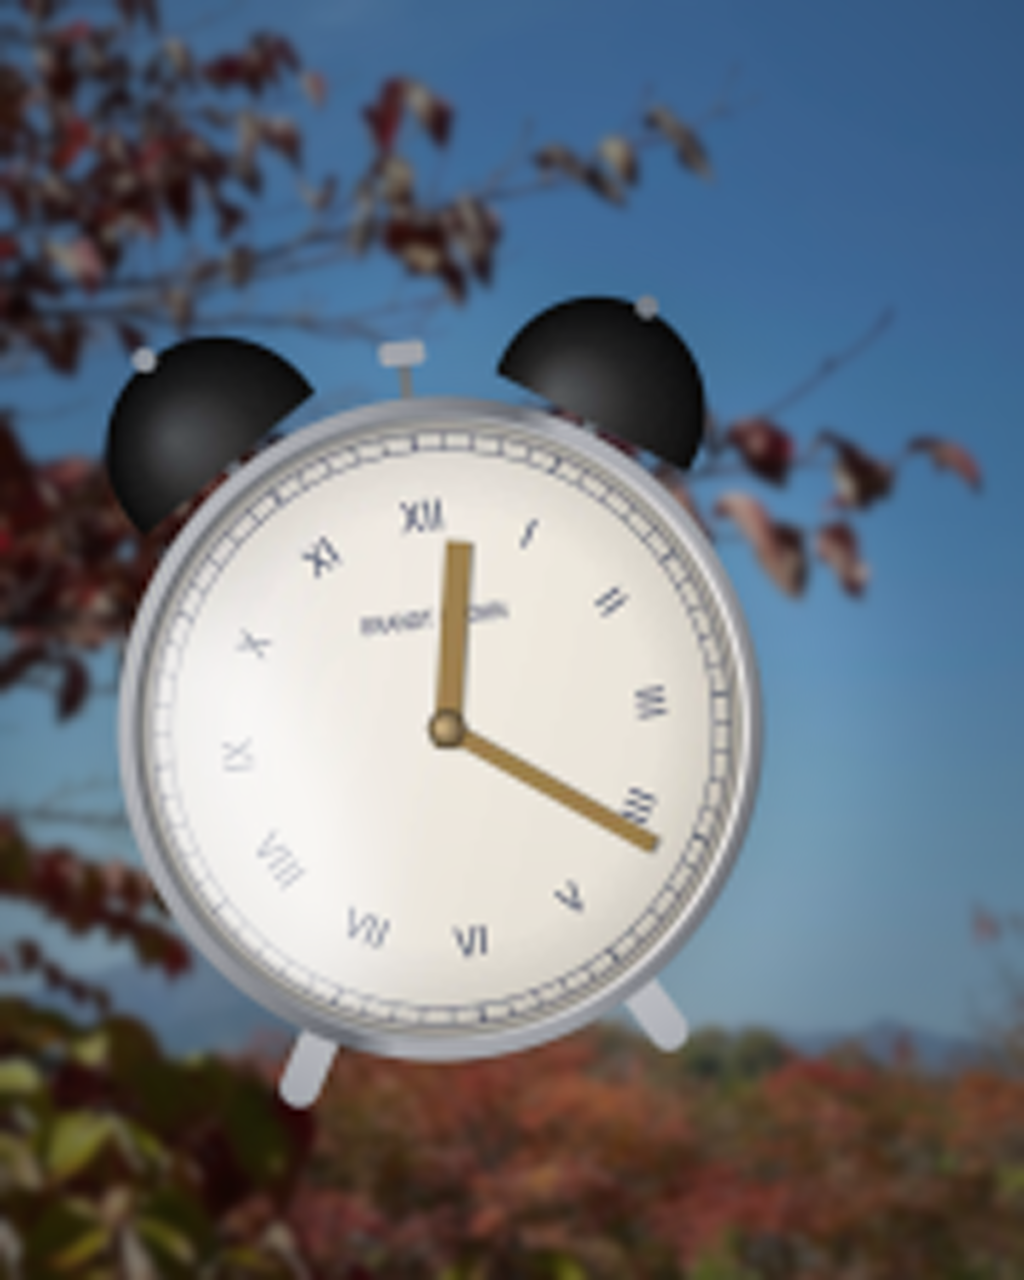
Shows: {"hour": 12, "minute": 21}
